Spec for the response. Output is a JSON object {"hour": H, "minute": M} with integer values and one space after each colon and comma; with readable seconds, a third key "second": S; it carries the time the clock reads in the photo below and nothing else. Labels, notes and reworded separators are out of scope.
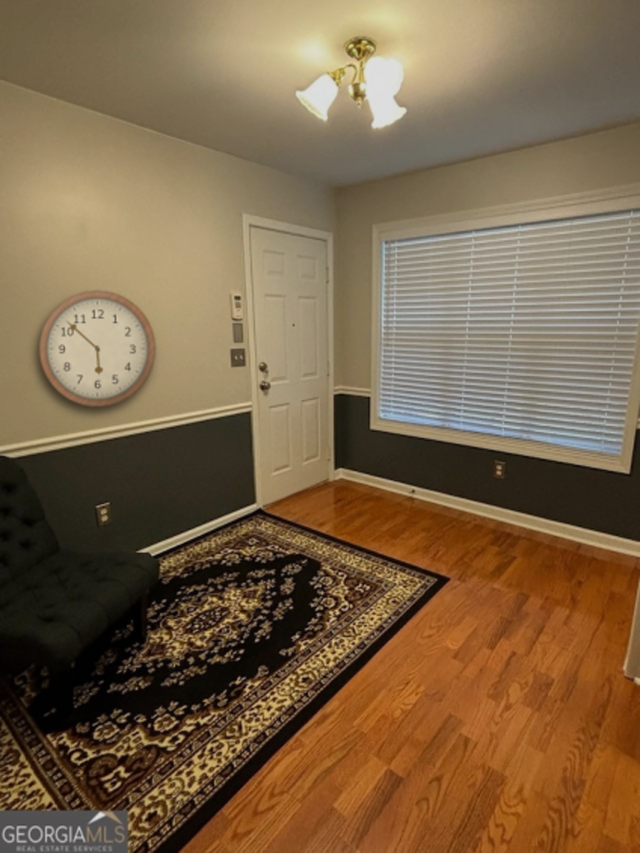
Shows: {"hour": 5, "minute": 52}
